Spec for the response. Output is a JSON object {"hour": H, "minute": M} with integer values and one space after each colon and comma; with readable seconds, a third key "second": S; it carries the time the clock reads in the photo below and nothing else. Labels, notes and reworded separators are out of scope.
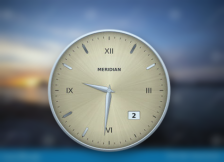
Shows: {"hour": 9, "minute": 31}
